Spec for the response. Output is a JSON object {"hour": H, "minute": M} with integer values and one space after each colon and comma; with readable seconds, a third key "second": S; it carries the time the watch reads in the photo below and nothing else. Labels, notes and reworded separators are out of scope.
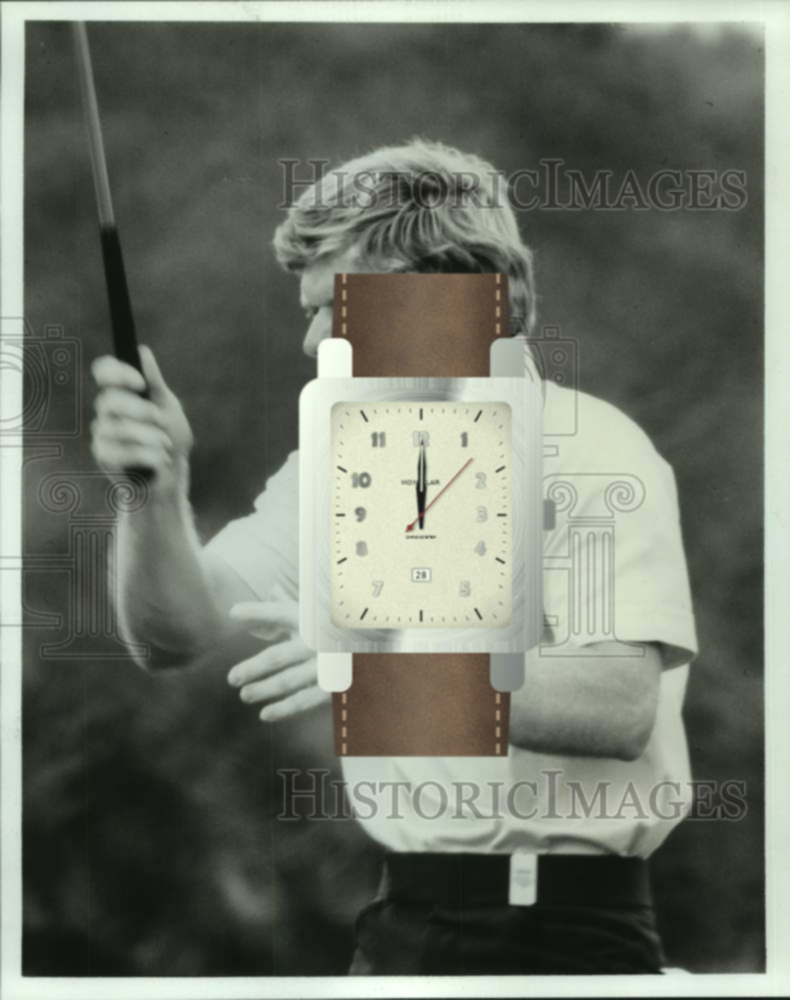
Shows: {"hour": 12, "minute": 0, "second": 7}
